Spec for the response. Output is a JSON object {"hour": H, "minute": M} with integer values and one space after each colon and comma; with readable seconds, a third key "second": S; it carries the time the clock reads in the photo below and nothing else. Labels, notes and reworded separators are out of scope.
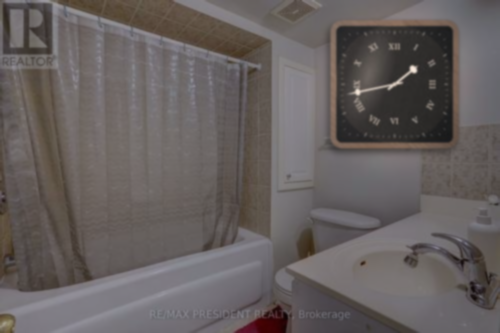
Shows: {"hour": 1, "minute": 43}
